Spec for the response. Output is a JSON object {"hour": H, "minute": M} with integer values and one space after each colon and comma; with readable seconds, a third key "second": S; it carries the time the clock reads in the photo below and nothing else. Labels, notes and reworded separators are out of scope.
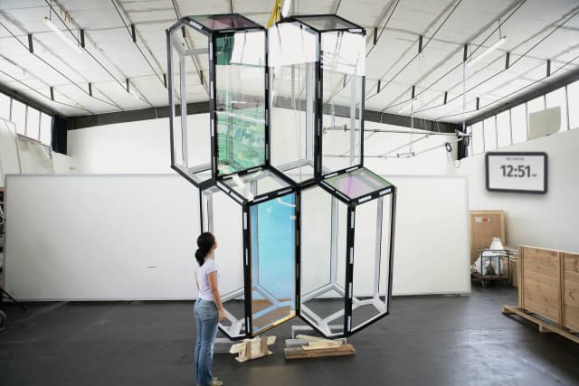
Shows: {"hour": 12, "minute": 51}
